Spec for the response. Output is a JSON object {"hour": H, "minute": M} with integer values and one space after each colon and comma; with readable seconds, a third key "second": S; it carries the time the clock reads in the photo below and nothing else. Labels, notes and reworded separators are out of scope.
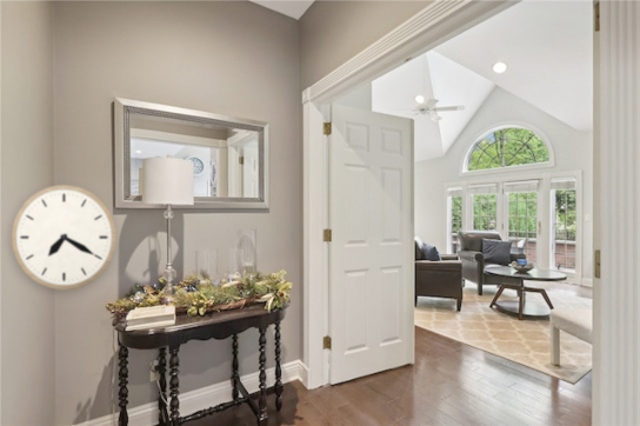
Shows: {"hour": 7, "minute": 20}
